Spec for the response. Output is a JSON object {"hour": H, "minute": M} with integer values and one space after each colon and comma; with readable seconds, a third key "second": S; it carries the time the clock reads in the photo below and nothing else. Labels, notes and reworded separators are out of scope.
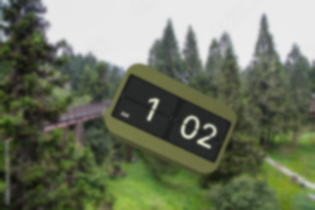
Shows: {"hour": 1, "minute": 2}
